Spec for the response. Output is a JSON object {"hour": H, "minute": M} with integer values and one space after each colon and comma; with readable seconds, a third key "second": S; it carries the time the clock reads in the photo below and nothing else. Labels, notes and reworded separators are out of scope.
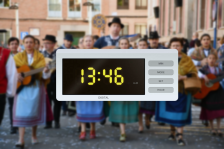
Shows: {"hour": 13, "minute": 46}
